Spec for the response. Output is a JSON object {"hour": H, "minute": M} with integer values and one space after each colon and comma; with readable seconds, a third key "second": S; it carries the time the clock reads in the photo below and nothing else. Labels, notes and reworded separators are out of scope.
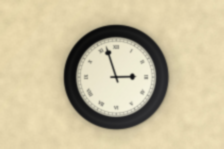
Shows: {"hour": 2, "minute": 57}
